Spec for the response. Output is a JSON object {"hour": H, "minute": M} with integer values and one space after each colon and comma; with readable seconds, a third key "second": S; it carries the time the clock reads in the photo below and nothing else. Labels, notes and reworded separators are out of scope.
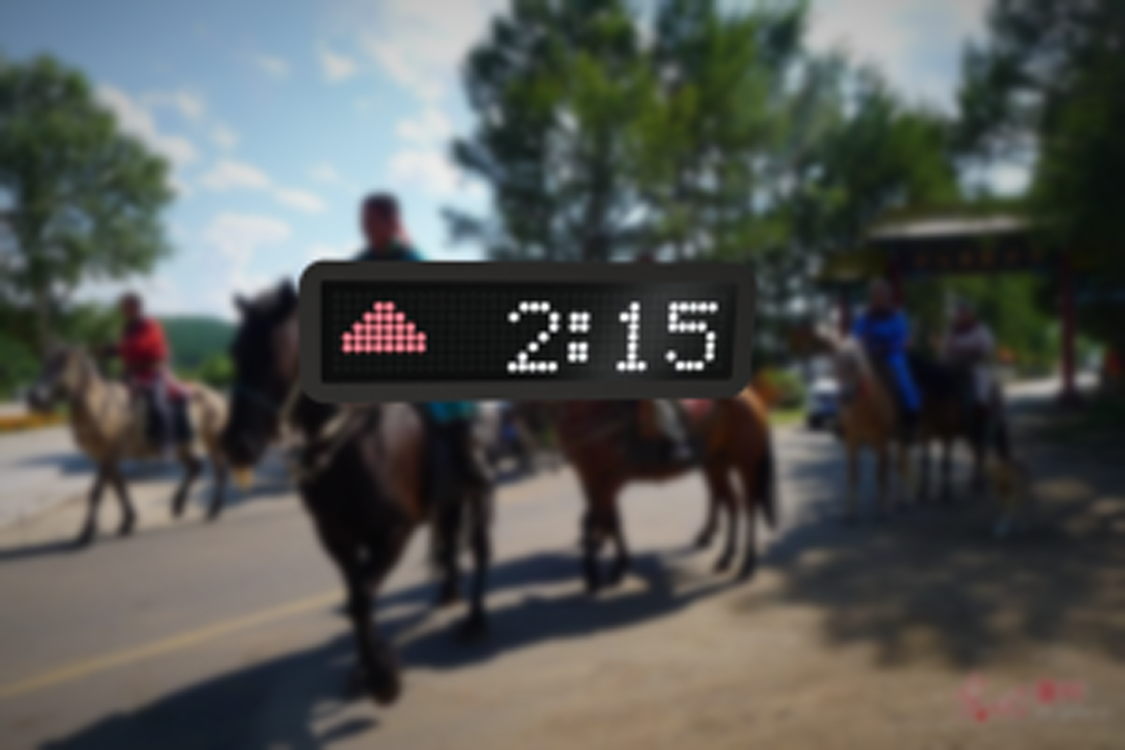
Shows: {"hour": 2, "minute": 15}
